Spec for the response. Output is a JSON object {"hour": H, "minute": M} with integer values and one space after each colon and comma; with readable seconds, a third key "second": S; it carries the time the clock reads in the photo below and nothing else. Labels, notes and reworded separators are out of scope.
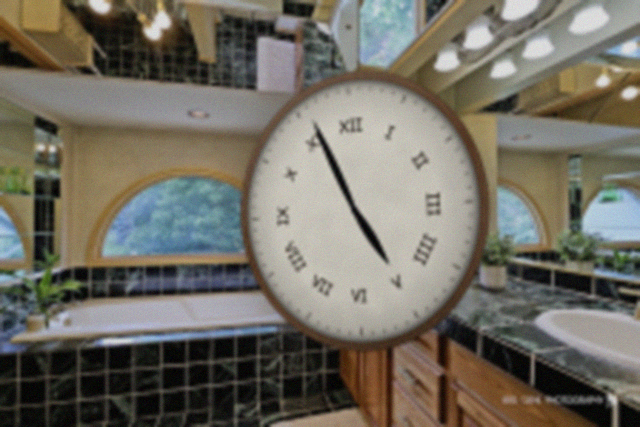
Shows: {"hour": 4, "minute": 56}
